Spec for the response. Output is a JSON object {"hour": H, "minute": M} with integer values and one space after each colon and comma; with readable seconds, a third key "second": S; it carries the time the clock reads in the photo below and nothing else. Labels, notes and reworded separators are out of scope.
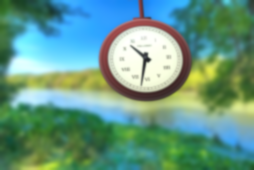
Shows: {"hour": 10, "minute": 32}
